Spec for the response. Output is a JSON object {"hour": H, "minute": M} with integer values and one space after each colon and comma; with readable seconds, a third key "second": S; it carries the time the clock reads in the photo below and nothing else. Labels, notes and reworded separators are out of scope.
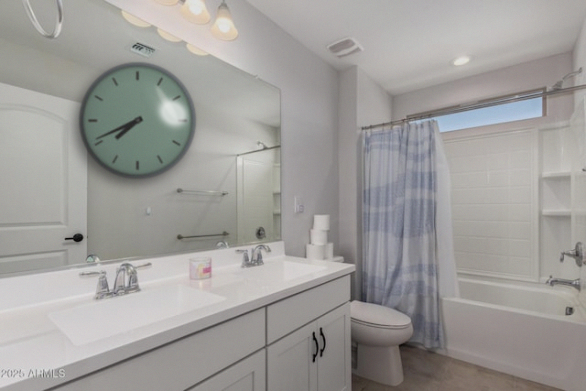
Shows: {"hour": 7, "minute": 41}
